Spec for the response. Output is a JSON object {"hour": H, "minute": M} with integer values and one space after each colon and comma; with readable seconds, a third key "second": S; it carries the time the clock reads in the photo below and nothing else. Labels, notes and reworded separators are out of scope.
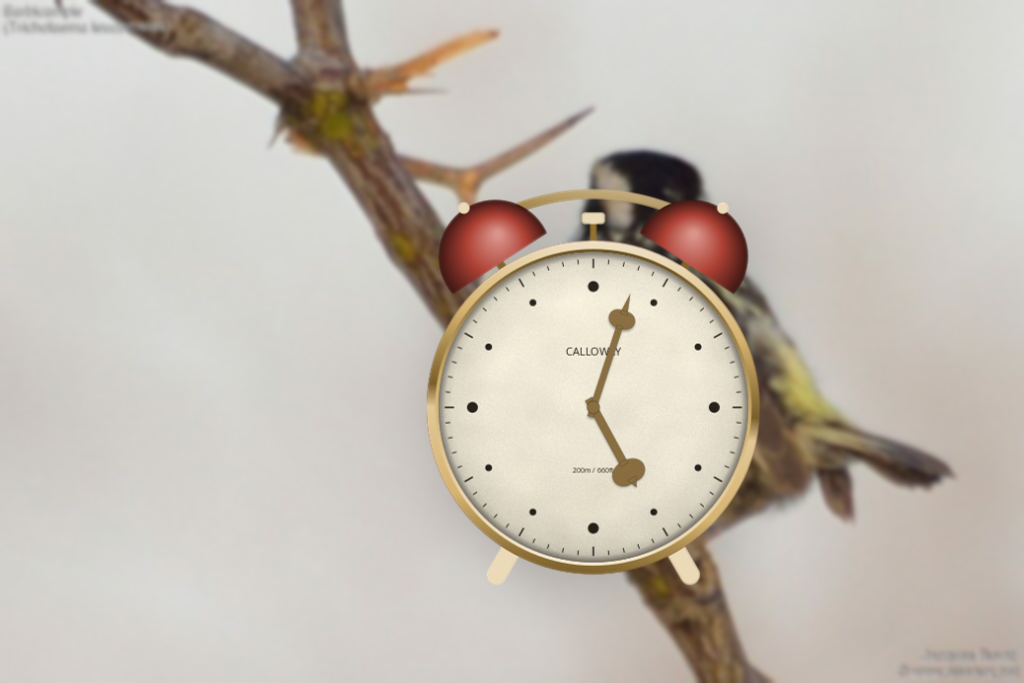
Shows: {"hour": 5, "minute": 3}
